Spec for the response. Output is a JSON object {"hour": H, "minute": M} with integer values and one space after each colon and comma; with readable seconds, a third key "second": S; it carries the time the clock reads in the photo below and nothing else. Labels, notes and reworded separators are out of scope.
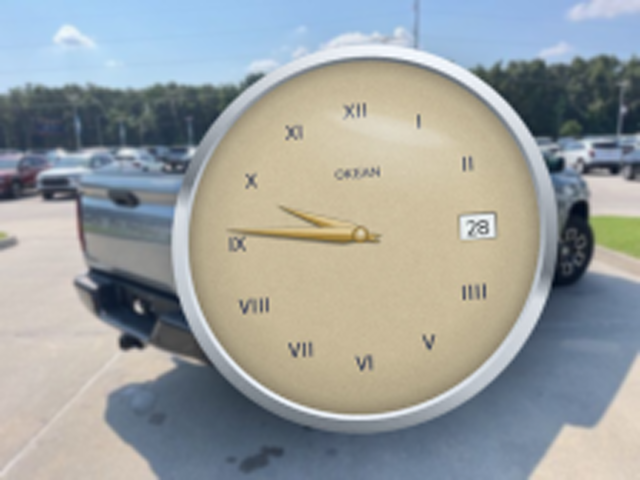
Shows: {"hour": 9, "minute": 46}
